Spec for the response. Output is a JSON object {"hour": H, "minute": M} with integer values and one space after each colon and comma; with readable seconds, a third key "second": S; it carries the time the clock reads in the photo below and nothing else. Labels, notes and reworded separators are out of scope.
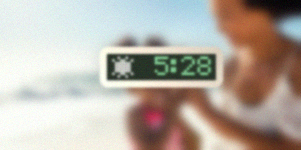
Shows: {"hour": 5, "minute": 28}
